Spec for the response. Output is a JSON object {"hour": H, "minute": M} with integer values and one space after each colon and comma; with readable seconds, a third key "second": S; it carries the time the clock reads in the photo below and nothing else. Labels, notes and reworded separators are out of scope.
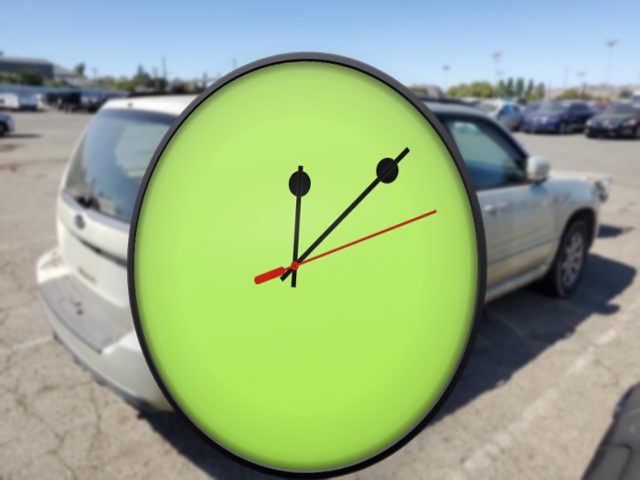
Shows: {"hour": 12, "minute": 8, "second": 12}
